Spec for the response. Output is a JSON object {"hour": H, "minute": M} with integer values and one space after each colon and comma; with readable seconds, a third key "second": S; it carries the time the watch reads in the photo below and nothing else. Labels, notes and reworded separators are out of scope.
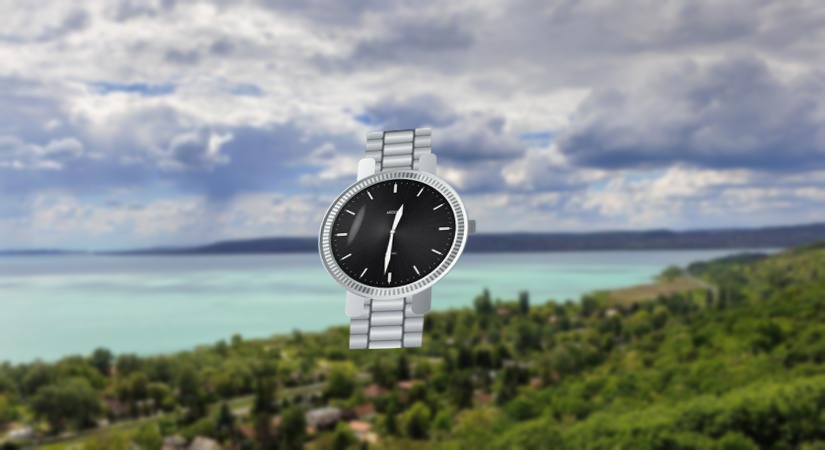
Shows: {"hour": 12, "minute": 31}
